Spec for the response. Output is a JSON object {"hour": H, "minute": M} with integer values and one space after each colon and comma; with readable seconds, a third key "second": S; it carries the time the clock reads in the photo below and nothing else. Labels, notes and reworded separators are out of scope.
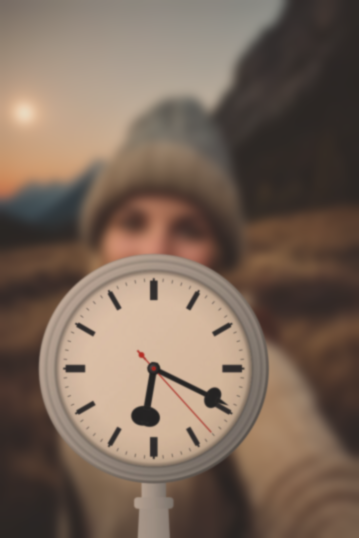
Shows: {"hour": 6, "minute": 19, "second": 23}
